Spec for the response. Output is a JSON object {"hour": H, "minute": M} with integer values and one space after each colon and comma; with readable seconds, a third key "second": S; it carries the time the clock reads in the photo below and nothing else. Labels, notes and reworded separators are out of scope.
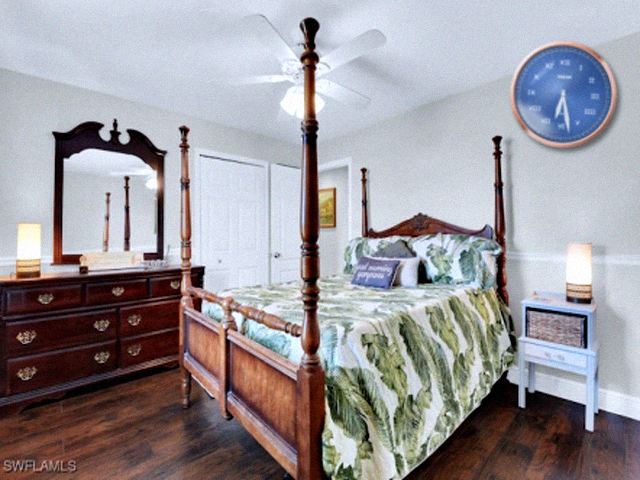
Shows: {"hour": 6, "minute": 28}
